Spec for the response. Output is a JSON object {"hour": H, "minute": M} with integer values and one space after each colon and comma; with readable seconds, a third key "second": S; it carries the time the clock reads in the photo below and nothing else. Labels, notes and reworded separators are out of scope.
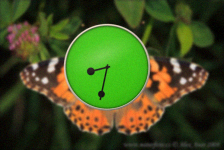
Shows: {"hour": 8, "minute": 32}
